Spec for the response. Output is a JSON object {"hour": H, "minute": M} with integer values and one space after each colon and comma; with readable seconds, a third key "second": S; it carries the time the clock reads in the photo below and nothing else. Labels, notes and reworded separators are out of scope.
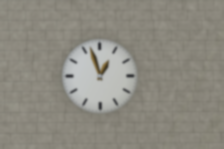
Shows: {"hour": 12, "minute": 57}
